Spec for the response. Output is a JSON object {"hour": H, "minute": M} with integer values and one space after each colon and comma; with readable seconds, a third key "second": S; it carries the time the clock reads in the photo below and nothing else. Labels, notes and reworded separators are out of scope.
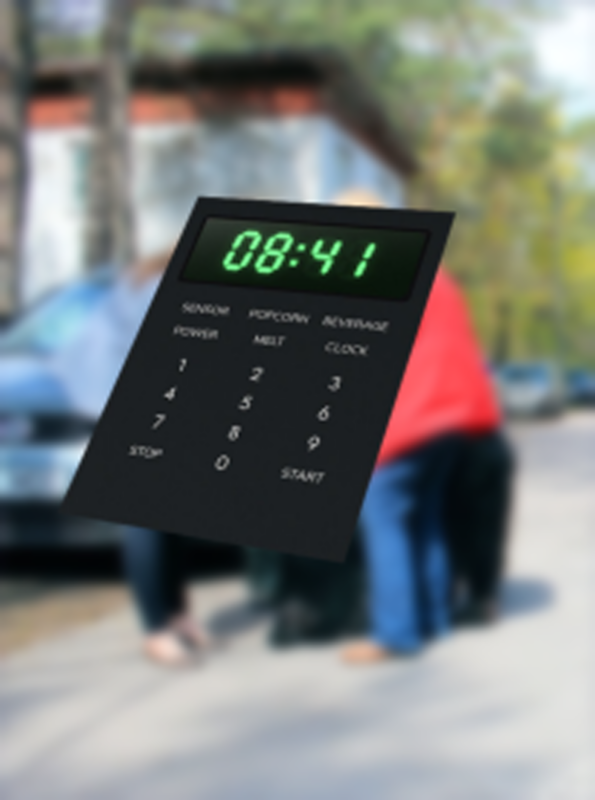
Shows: {"hour": 8, "minute": 41}
